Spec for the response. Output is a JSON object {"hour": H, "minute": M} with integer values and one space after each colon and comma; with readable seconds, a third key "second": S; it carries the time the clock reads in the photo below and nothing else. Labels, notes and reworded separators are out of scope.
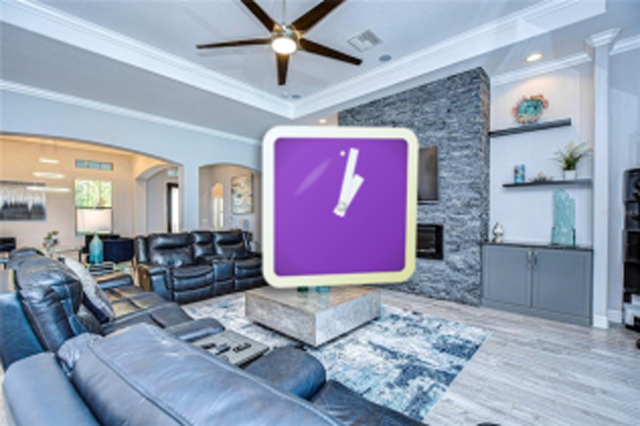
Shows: {"hour": 1, "minute": 2}
